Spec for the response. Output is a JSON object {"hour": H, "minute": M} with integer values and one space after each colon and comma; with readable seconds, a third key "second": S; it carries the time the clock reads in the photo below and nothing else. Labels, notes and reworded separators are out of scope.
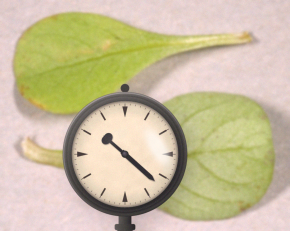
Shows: {"hour": 10, "minute": 22}
